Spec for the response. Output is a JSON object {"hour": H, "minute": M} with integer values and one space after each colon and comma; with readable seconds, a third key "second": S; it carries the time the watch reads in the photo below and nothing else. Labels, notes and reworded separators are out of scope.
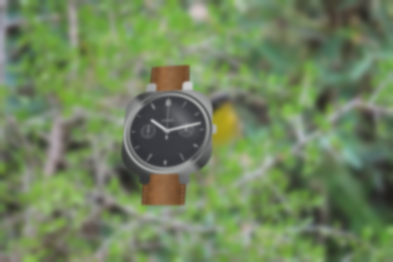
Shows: {"hour": 10, "minute": 13}
